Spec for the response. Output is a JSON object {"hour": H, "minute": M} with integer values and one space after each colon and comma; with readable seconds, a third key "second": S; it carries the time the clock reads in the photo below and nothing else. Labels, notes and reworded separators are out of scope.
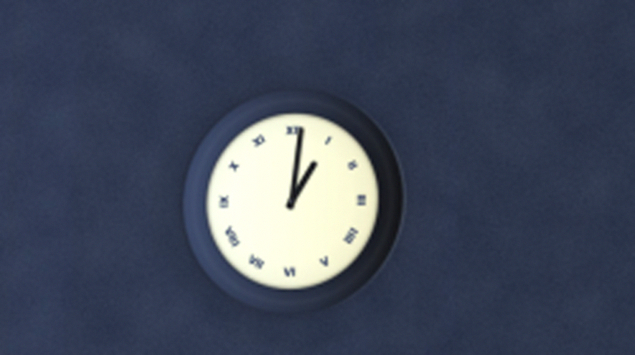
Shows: {"hour": 1, "minute": 1}
